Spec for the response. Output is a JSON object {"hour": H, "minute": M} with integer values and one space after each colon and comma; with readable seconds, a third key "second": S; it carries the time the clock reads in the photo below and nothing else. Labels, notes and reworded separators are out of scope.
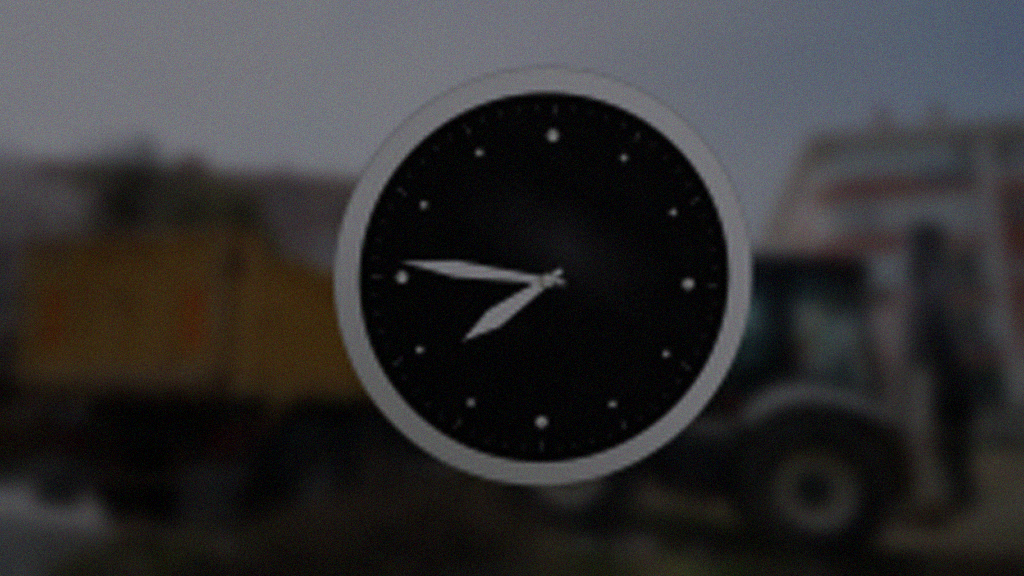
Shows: {"hour": 7, "minute": 46}
